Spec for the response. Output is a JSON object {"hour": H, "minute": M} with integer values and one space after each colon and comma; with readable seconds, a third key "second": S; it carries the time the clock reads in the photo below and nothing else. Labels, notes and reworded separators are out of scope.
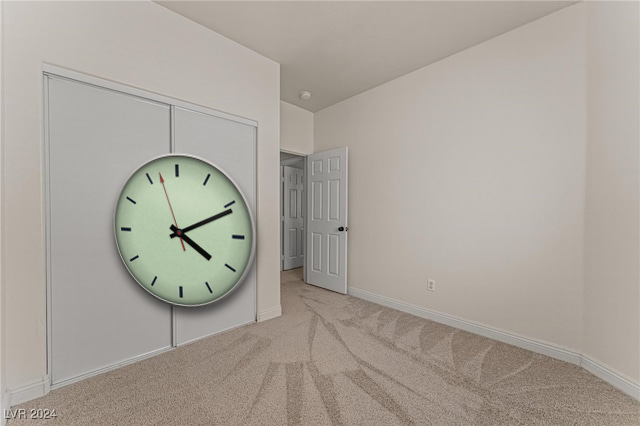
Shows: {"hour": 4, "minute": 10, "second": 57}
